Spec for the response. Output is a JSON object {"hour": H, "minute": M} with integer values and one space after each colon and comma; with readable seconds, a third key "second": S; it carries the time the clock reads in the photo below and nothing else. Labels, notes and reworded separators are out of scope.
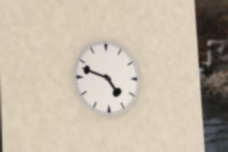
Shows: {"hour": 4, "minute": 48}
